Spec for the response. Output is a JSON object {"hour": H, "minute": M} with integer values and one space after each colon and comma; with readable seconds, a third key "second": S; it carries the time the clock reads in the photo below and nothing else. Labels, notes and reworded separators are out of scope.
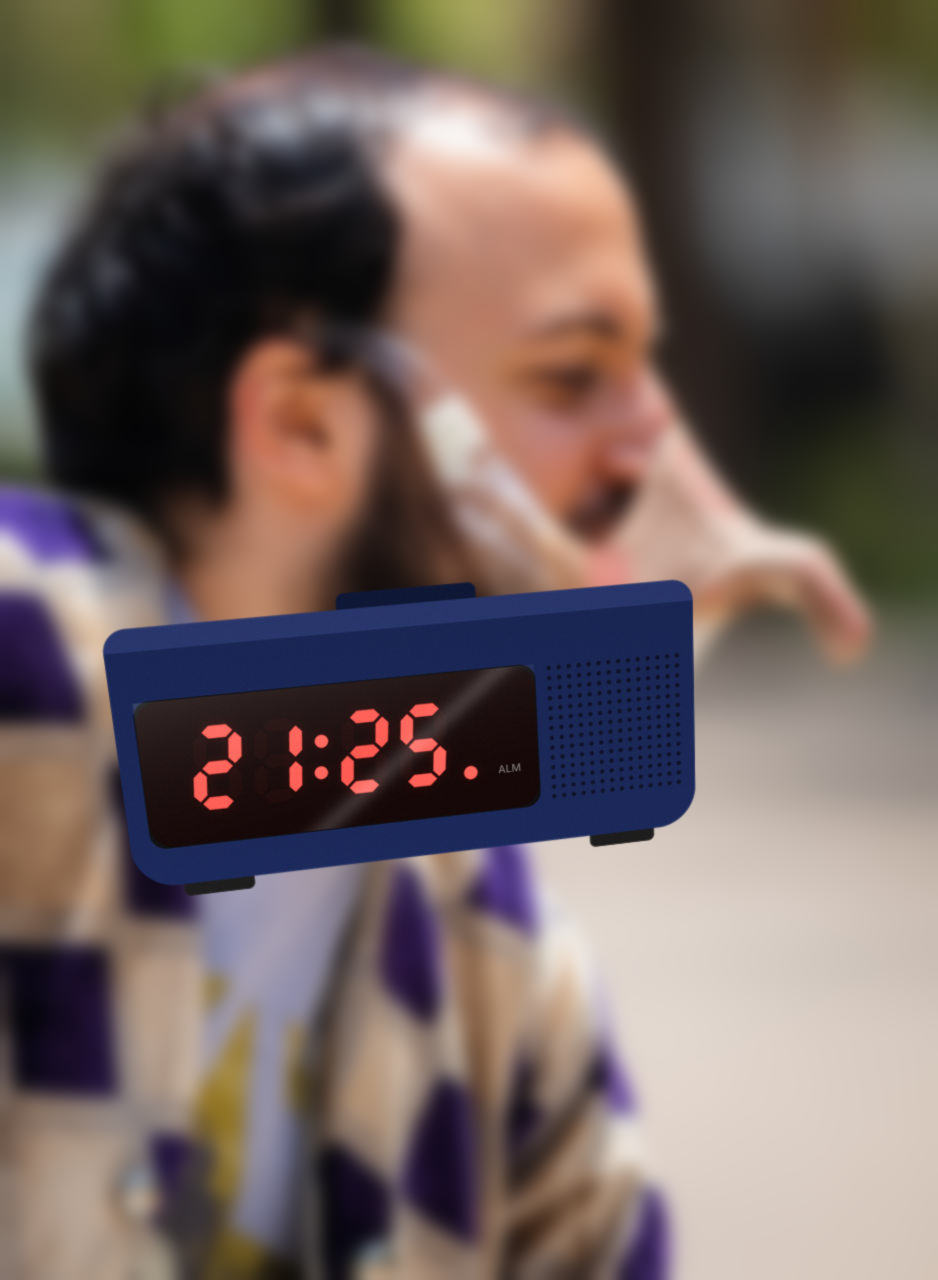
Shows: {"hour": 21, "minute": 25}
